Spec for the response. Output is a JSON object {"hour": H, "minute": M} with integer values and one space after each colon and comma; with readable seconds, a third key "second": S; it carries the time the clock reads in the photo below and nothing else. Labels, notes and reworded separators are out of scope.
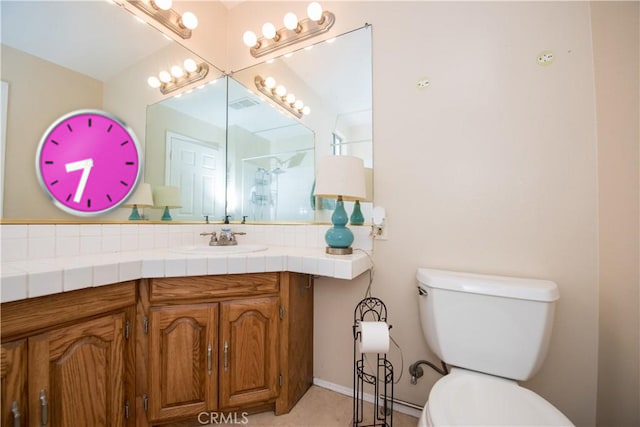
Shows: {"hour": 8, "minute": 33}
